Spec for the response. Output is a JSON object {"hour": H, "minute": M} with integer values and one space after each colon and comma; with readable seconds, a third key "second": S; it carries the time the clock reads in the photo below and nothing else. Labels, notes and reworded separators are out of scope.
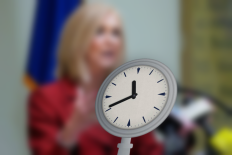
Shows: {"hour": 11, "minute": 41}
